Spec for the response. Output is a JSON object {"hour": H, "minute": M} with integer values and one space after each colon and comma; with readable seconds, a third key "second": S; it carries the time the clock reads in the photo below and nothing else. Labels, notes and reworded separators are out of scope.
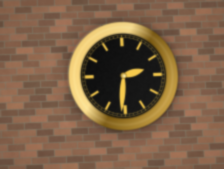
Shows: {"hour": 2, "minute": 31}
